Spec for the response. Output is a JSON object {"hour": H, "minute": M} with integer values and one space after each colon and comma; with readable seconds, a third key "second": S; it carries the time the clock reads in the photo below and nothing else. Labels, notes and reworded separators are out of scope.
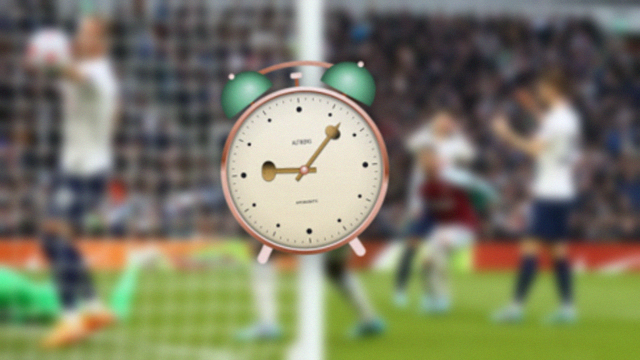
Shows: {"hour": 9, "minute": 7}
